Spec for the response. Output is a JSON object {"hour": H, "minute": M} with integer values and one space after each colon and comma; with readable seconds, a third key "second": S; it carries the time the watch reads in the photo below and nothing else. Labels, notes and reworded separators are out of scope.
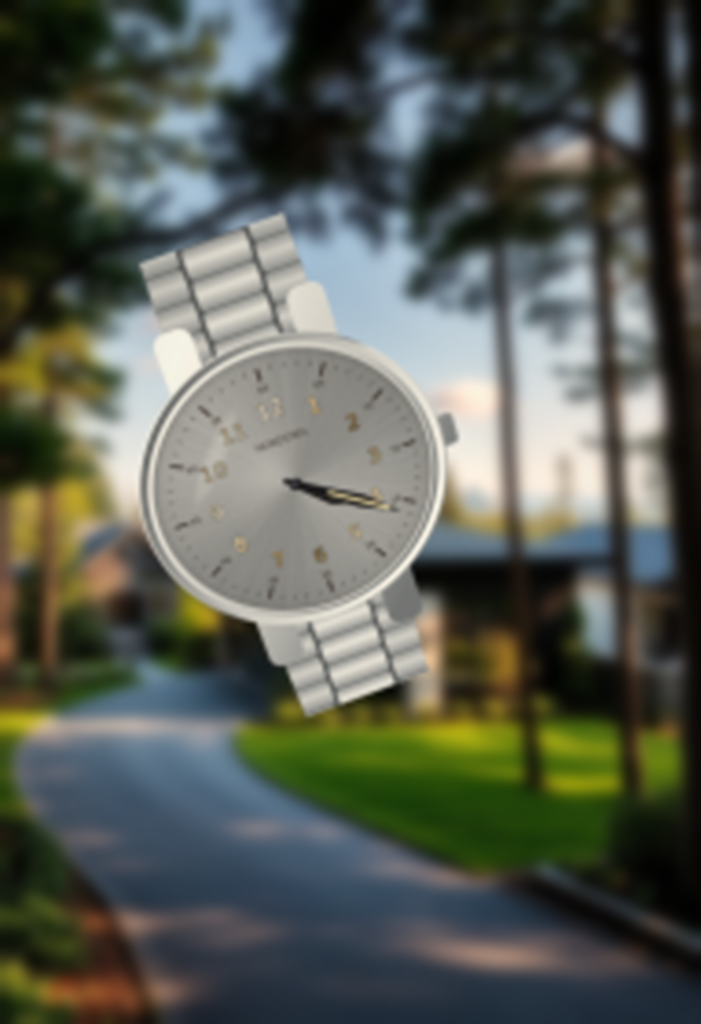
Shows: {"hour": 4, "minute": 21}
